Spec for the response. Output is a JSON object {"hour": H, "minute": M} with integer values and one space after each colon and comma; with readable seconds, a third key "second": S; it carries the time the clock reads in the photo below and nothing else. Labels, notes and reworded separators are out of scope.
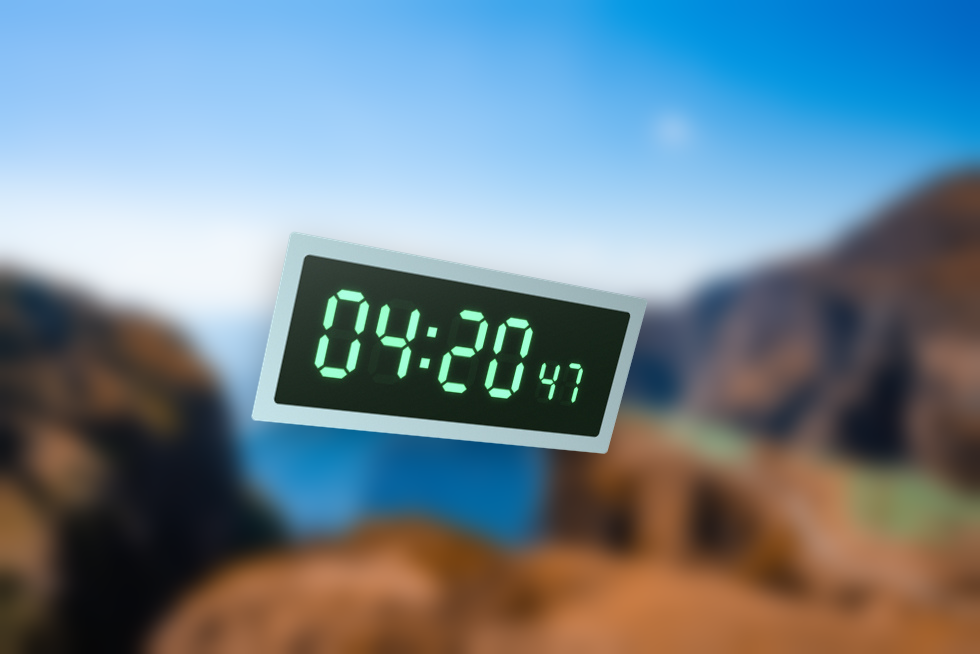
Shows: {"hour": 4, "minute": 20, "second": 47}
